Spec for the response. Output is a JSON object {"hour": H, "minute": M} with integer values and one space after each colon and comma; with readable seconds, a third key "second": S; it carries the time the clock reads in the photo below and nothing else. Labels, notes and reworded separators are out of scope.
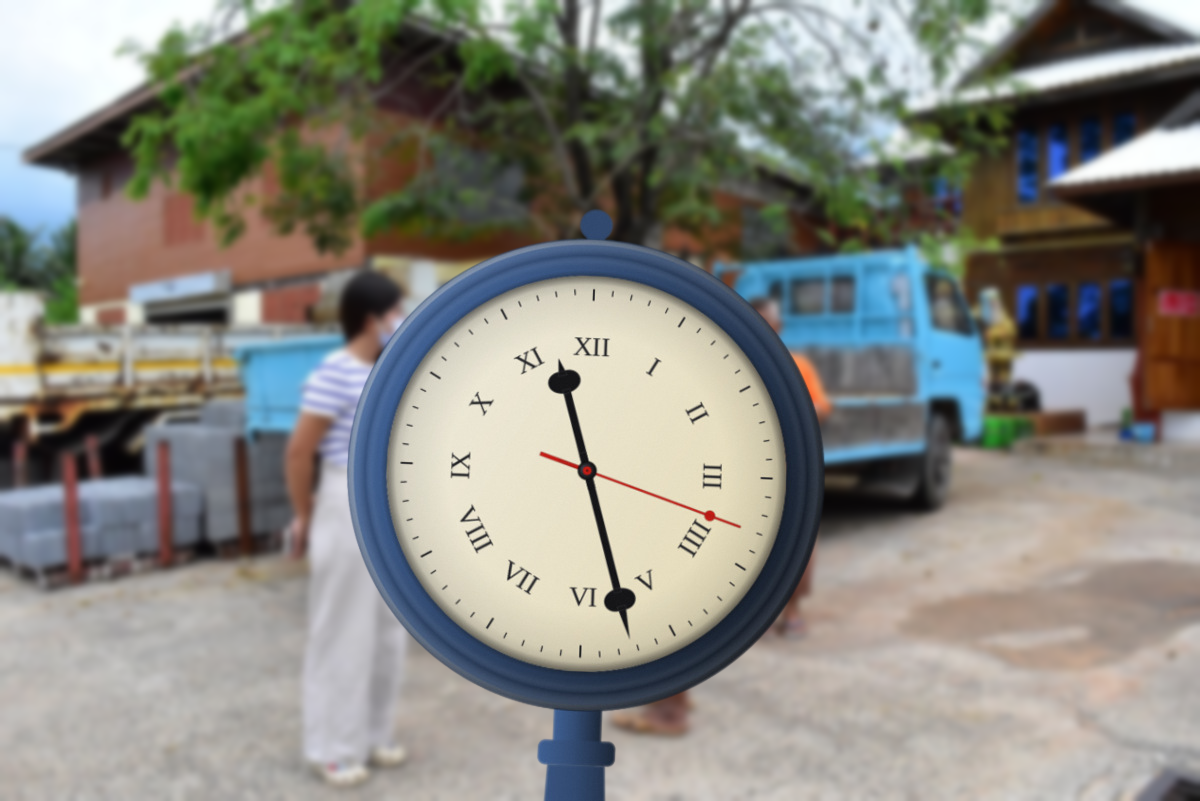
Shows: {"hour": 11, "minute": 27, "second": 18}
